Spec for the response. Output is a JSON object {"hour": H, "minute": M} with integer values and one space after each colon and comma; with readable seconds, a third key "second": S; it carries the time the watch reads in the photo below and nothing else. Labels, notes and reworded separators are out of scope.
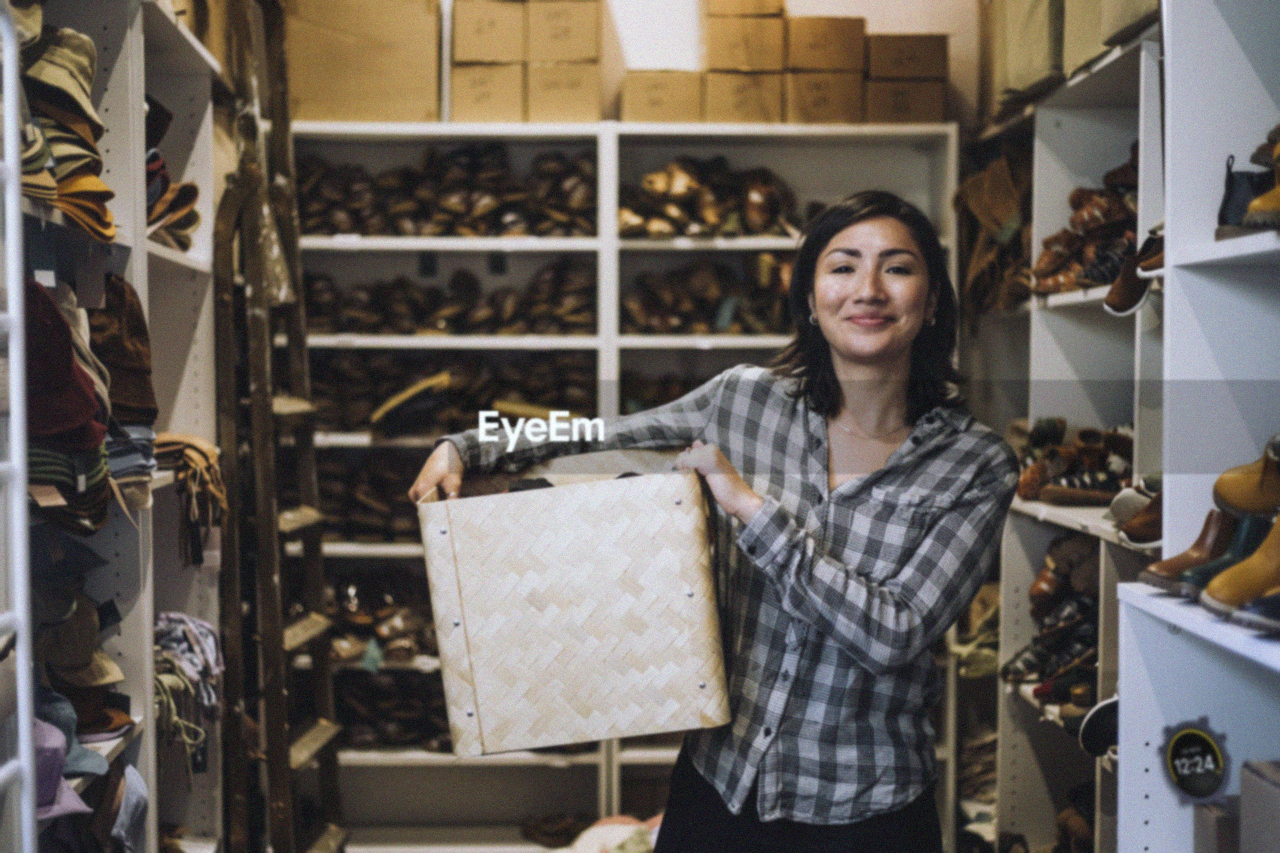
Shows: {"hour": 12, "minute": 24}
